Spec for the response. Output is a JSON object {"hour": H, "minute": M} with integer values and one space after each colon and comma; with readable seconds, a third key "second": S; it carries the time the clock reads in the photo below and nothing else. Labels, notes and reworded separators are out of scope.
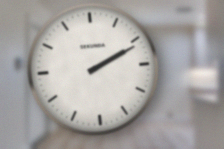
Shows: {"hour": 2, "minute": 11}
